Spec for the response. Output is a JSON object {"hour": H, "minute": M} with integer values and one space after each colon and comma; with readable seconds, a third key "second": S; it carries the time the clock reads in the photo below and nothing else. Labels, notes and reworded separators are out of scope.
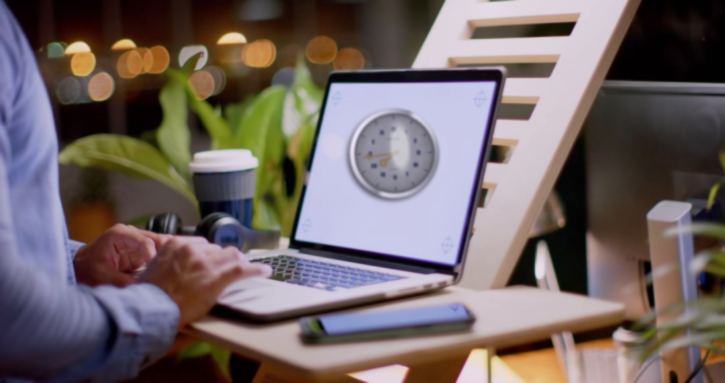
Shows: {"hour": 7, "minute": 44}
